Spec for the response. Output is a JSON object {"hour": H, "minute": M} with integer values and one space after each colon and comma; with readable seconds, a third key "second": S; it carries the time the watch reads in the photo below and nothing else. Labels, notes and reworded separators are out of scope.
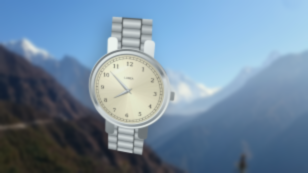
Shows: {"hour": 7, "minute": 52}
